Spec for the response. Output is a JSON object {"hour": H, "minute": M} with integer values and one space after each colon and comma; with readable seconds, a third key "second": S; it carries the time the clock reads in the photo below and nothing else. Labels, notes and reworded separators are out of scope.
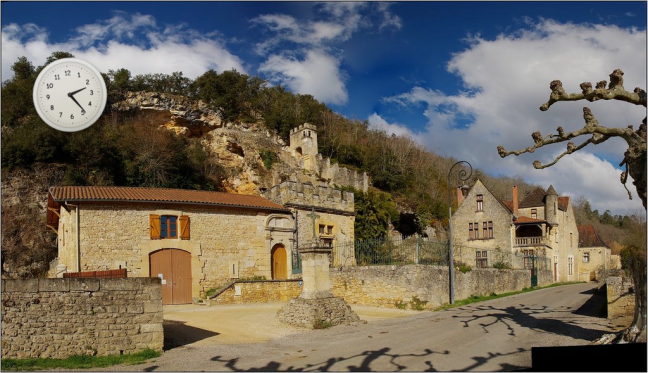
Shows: {"hour": 2, "minute": 24}
